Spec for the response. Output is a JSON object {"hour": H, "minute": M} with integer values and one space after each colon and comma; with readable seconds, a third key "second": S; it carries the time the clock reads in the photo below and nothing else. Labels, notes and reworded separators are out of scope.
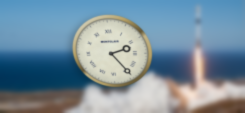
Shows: {"hour": 2, "minute": 24}
